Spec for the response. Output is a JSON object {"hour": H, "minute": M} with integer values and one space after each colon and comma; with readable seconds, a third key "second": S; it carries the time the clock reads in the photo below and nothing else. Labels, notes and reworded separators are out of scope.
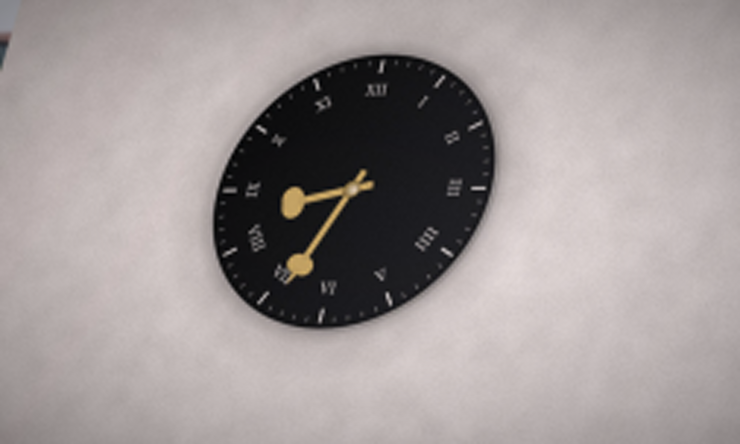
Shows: {"hour": 8, "minute": 34}
